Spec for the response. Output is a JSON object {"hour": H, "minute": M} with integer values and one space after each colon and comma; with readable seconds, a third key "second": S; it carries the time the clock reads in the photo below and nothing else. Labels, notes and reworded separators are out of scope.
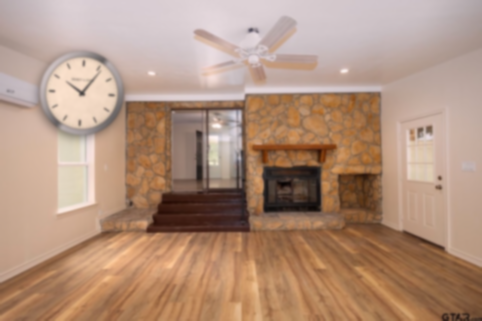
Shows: {"hour": 10, "minute": 6}
